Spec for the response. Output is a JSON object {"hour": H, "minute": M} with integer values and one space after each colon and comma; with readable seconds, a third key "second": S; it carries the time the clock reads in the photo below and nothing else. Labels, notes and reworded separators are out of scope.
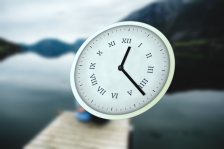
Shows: {"hour": 12, "minute": 22}
